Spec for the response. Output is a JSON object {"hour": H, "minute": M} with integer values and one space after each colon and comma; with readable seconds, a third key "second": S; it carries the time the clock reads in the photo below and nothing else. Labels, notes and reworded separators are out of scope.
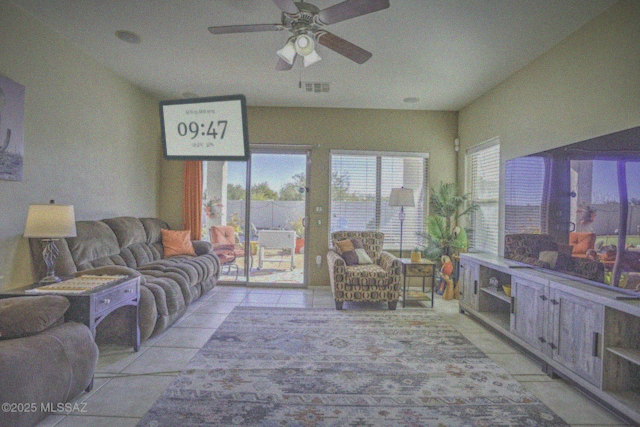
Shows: {"hour": 9, "minute": 47}
